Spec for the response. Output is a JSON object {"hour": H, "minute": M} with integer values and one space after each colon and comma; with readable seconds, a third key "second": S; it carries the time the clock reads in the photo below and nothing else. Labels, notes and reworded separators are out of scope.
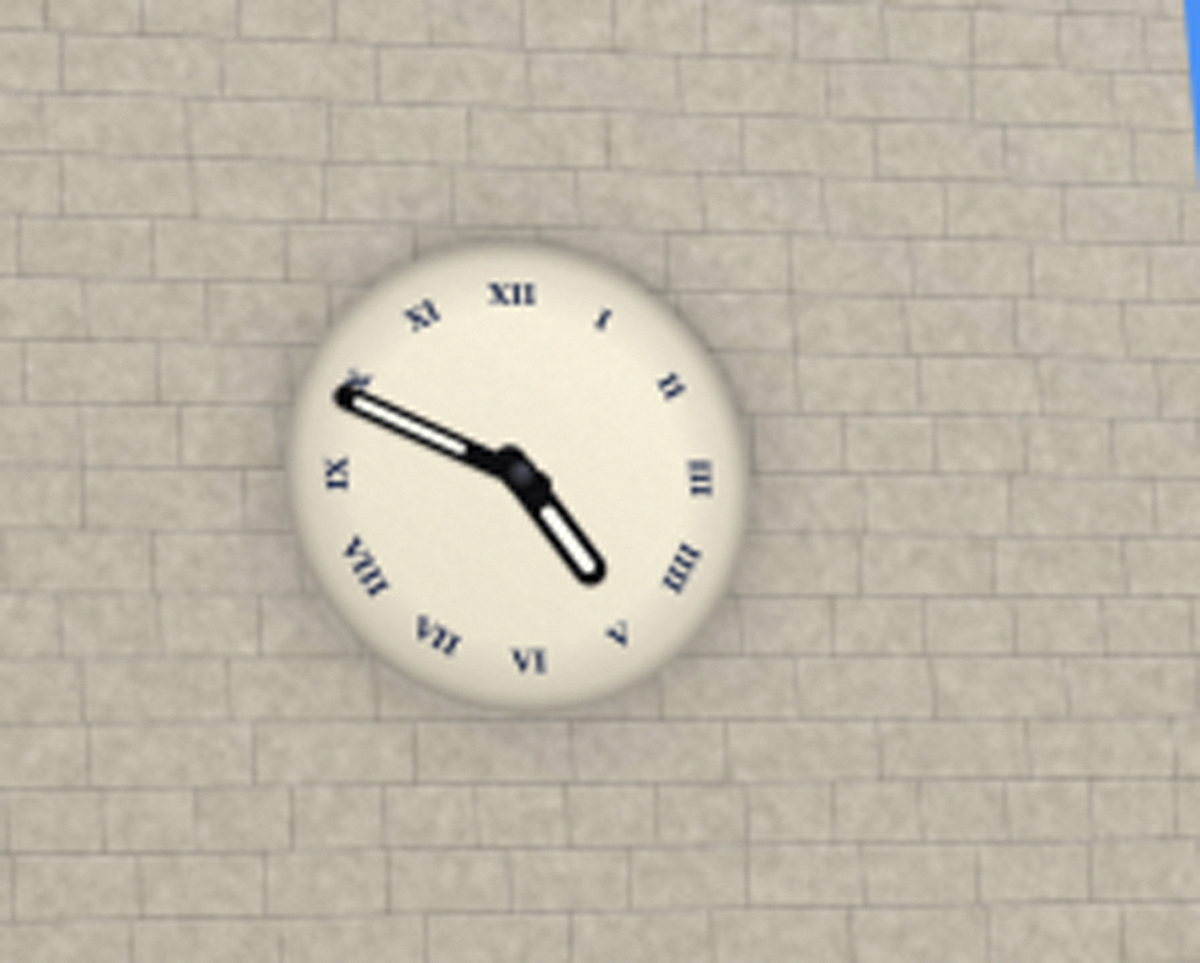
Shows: {"hour": 4, "minute": 49}
